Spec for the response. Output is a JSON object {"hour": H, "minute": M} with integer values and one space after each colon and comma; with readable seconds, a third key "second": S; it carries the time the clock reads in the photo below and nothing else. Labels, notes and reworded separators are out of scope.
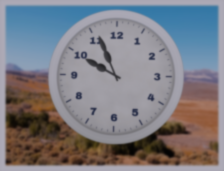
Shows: {"hour": 9, "minute": 56}
